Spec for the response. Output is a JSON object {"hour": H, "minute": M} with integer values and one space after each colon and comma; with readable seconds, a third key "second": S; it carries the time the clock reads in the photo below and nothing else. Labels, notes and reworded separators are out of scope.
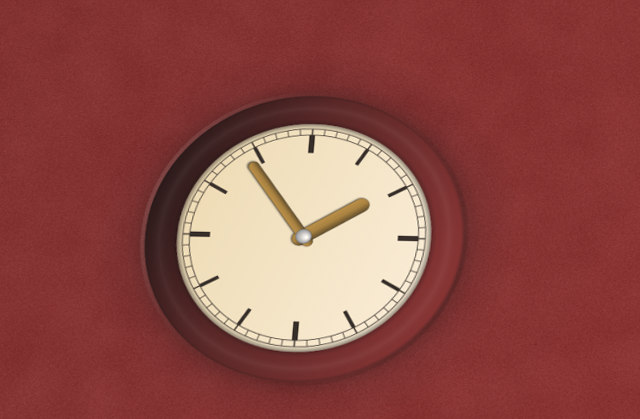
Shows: {"hour": 1, "minute": 54}
